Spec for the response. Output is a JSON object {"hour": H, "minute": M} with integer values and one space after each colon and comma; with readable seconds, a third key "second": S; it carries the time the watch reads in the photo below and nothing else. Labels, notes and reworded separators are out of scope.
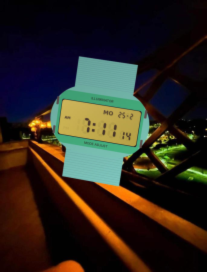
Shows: {"hour": 7, "minute": 11, "second": 14}
